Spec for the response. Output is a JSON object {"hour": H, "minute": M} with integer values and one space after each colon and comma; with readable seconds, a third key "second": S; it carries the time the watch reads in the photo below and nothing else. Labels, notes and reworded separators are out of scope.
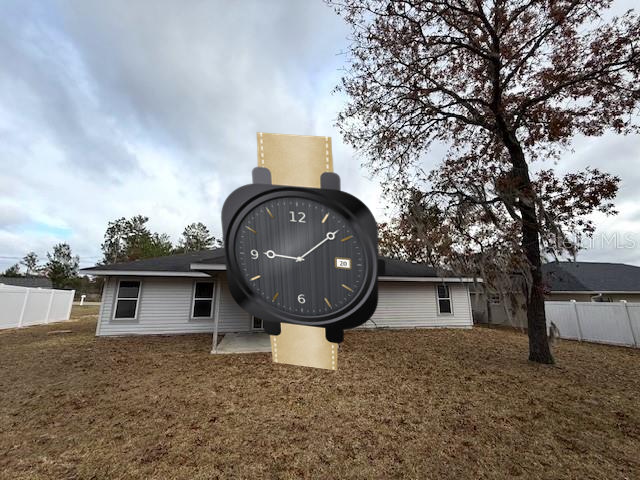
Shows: {"hour": 9, "minute": 8}
